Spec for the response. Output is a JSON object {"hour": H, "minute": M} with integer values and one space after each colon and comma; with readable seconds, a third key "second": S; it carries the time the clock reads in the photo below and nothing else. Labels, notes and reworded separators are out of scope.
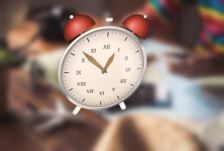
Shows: {"hour": 12, "minute": 52}
